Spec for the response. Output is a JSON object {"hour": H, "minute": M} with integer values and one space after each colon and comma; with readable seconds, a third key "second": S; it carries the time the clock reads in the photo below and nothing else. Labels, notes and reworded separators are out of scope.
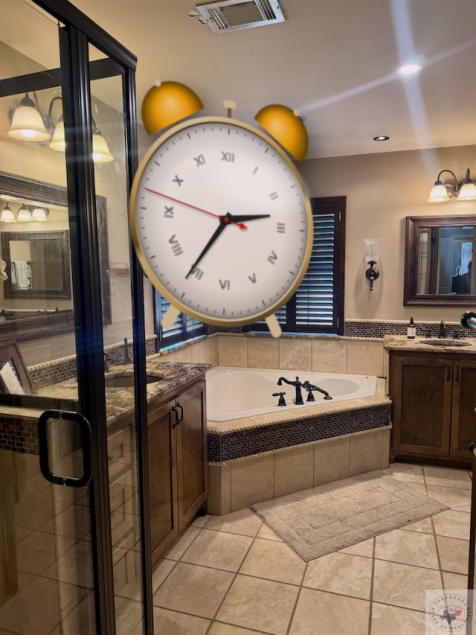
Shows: {"hour": 2, "minute": 35, "second": 47}
